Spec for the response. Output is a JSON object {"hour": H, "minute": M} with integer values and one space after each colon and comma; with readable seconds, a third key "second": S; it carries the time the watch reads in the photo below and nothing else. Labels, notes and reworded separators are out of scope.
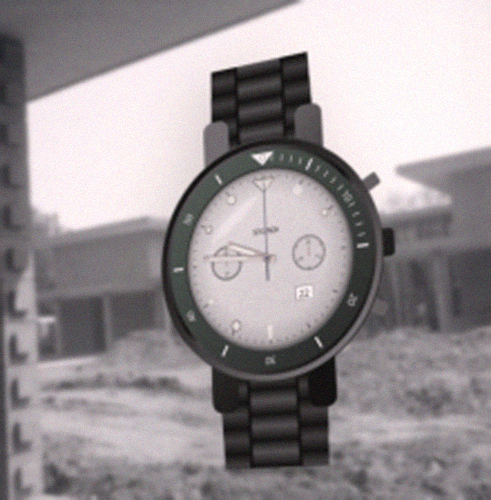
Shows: {"hour": 9, "minute": 46}
